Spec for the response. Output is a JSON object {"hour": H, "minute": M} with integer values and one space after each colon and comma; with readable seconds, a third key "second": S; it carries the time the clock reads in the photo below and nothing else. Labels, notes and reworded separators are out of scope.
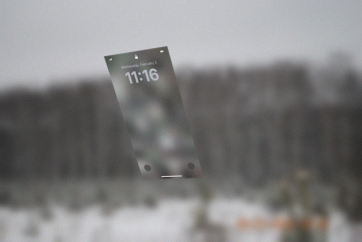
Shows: {"hour": 11, "minute": 16}
